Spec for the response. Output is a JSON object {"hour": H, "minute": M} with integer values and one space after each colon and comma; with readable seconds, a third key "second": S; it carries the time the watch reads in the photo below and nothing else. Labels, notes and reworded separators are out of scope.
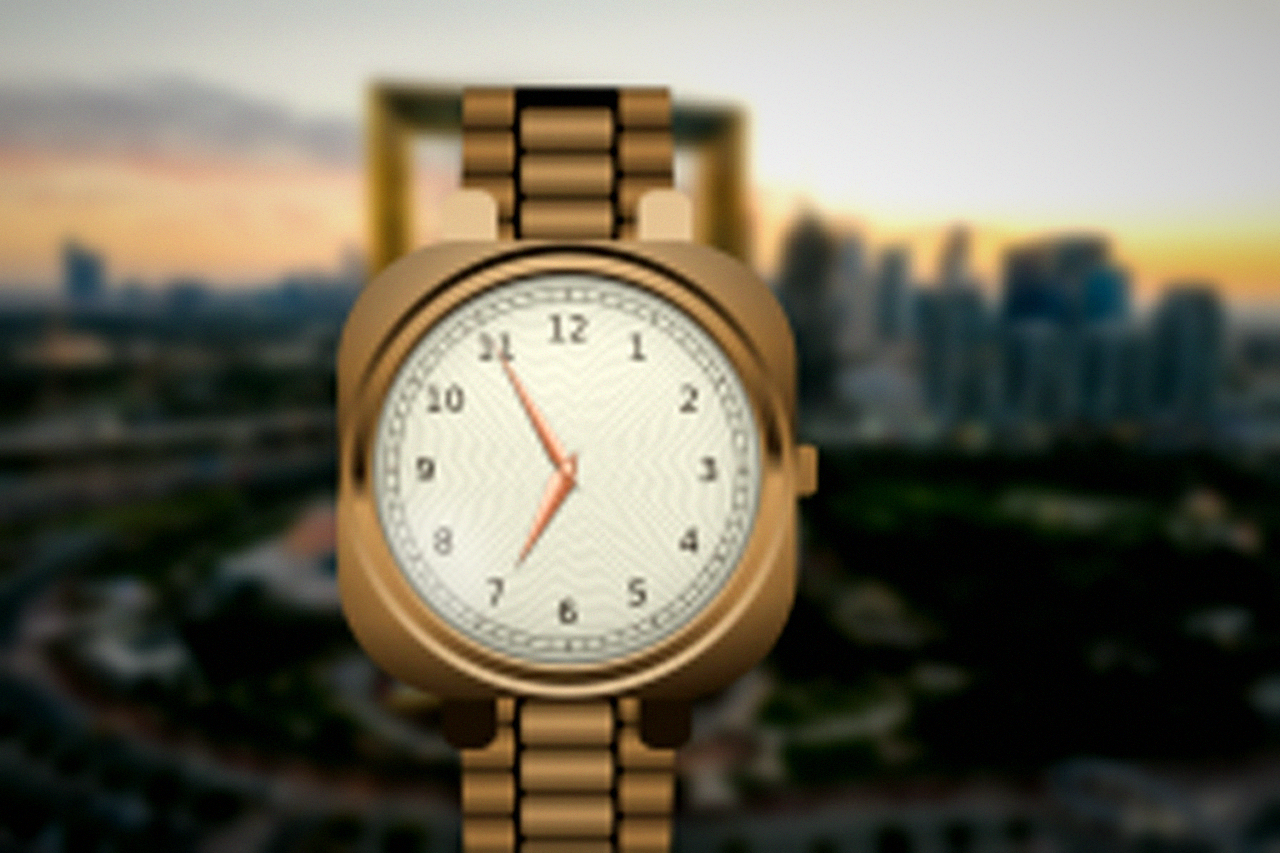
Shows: {"hour": 6, "minute": 55}
